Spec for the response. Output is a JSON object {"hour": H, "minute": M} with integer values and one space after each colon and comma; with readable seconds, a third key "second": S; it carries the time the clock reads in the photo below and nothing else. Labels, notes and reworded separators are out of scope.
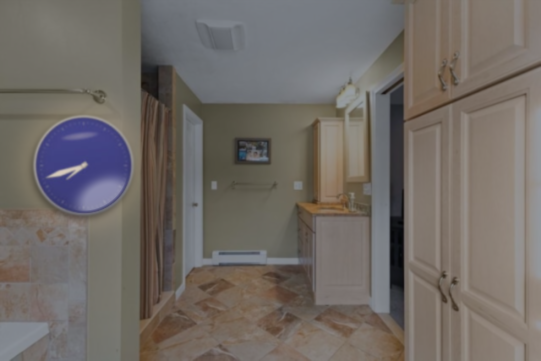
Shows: {"hour": 7, "minute": 42}
